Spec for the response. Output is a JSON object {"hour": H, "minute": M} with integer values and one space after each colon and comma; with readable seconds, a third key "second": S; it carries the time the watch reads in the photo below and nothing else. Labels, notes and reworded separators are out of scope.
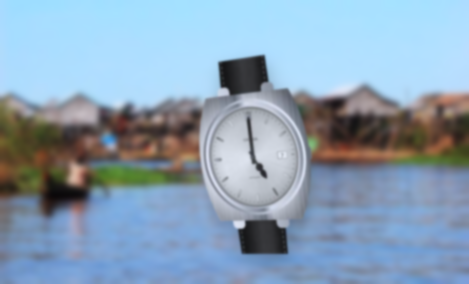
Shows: {"hour": 5, "minute": 0}
